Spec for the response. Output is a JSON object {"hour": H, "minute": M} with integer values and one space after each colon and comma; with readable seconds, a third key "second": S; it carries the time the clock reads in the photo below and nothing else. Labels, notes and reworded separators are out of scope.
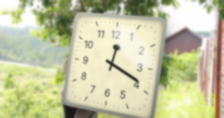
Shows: {"hour": 12, "minute": 19}
